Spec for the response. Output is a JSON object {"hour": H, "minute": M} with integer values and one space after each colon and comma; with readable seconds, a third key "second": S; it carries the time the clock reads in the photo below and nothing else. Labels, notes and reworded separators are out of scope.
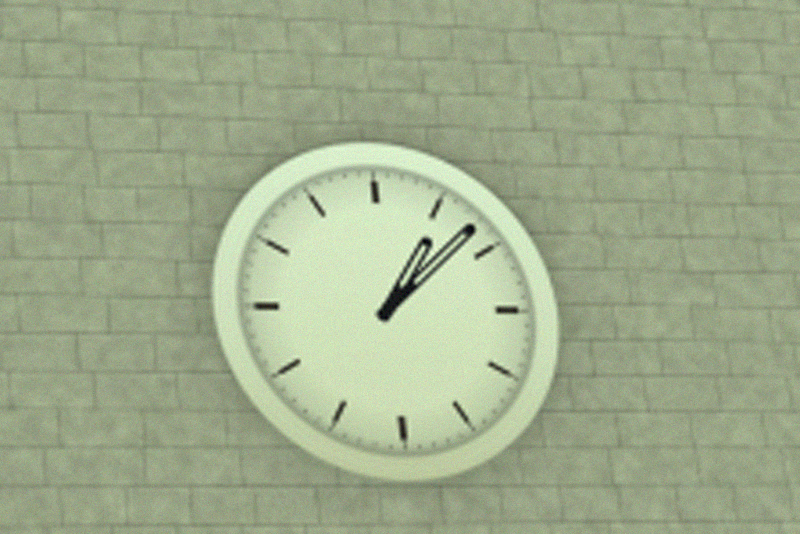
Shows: {"hour": 1, "minute": 8}
